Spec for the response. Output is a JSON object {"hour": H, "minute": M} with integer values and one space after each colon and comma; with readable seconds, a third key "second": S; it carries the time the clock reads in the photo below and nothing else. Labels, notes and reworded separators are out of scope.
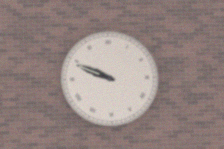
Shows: {"hour": 9, "minute": 49}
